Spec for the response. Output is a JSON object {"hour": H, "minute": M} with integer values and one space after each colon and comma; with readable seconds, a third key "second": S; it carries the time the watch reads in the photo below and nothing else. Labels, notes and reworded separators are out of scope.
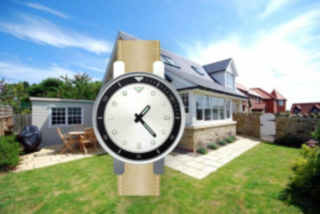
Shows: {"hour": 1, "minute": 23}
